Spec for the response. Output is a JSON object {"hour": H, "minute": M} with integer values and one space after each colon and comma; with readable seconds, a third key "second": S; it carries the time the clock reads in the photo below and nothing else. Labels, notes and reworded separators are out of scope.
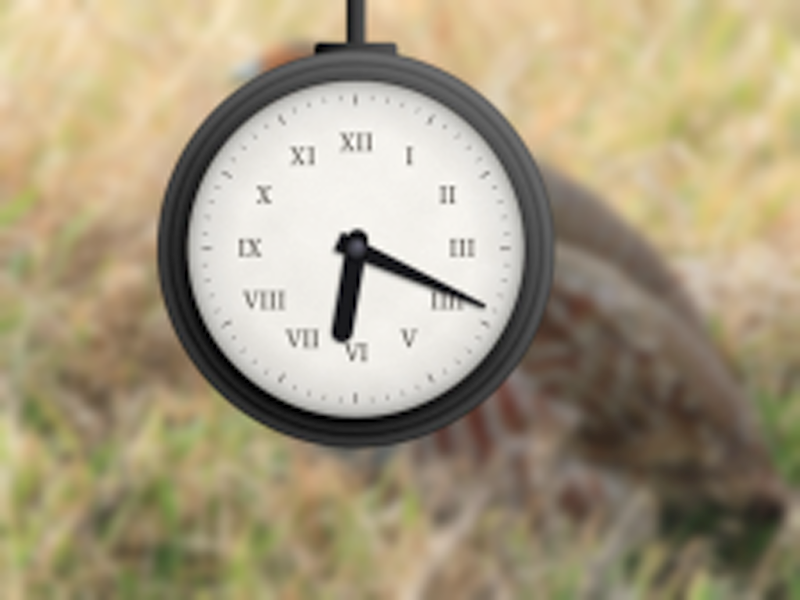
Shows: {"hour": 6, "minute": 19}
